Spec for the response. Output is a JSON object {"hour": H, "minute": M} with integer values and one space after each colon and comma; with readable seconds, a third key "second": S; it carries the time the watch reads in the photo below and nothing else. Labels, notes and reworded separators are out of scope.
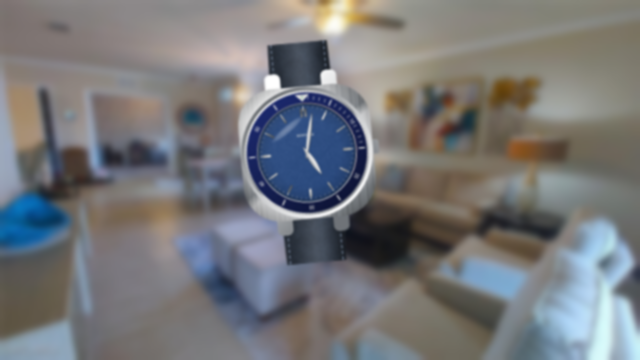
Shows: {"hour": 5, "minute": 2}
